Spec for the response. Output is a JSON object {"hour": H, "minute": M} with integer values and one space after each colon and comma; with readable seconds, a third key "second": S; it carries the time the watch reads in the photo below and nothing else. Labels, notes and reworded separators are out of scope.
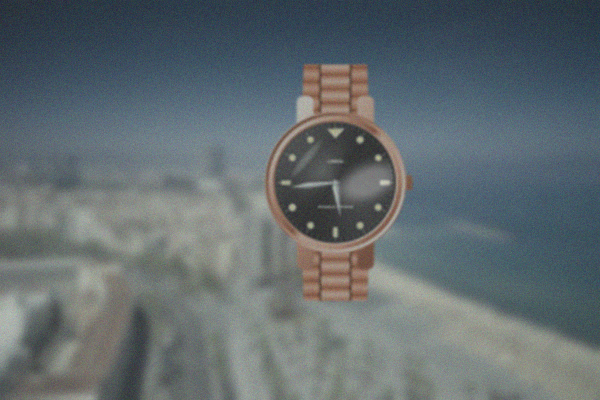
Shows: {"hour": 5, "minute": 44}
